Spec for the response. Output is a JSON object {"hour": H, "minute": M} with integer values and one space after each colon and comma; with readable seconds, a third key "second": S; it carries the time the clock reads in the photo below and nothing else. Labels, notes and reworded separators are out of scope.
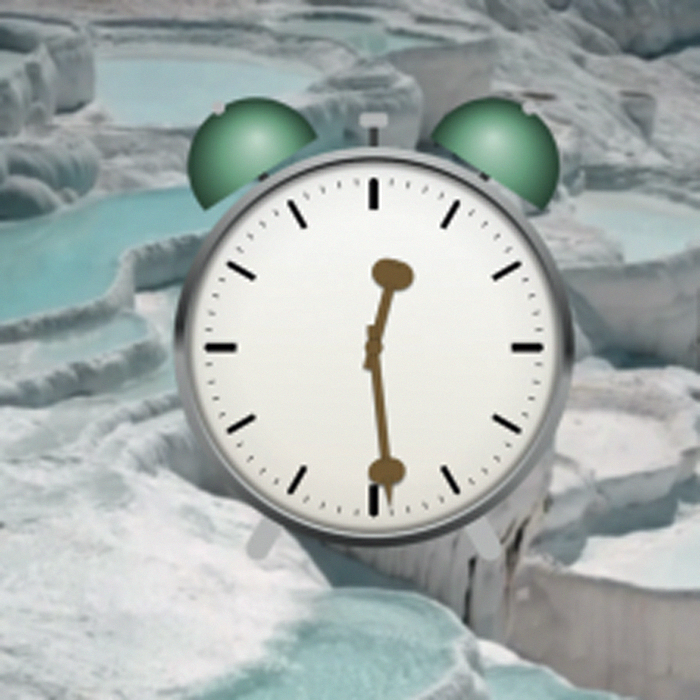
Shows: {"hour": 12, "minute": 29}
